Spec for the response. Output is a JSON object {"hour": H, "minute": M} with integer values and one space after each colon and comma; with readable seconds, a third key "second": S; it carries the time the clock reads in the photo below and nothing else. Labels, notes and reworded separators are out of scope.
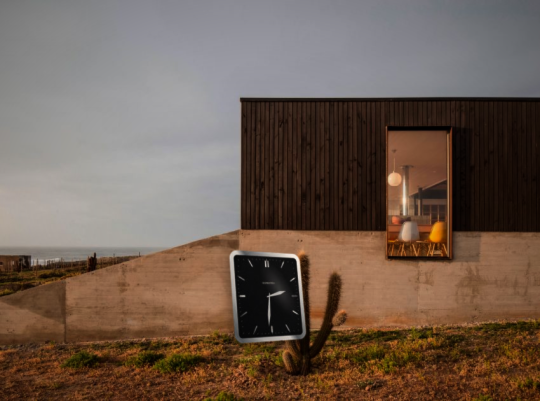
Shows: {"hour": 2, "minute": 31}
